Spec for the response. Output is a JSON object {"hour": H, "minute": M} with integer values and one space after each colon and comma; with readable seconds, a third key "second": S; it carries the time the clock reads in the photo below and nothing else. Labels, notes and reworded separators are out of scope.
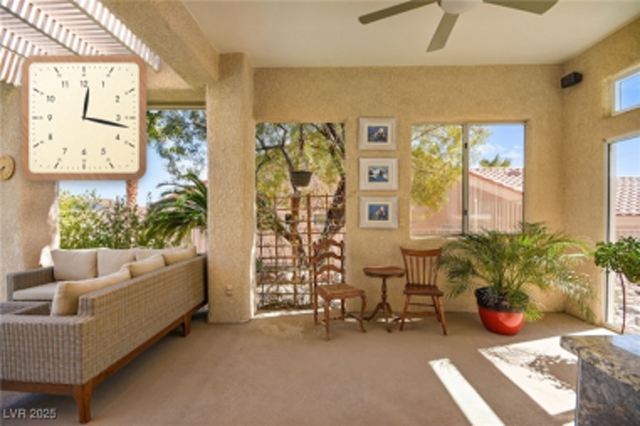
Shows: {"hour": 12, "minute": 17}
